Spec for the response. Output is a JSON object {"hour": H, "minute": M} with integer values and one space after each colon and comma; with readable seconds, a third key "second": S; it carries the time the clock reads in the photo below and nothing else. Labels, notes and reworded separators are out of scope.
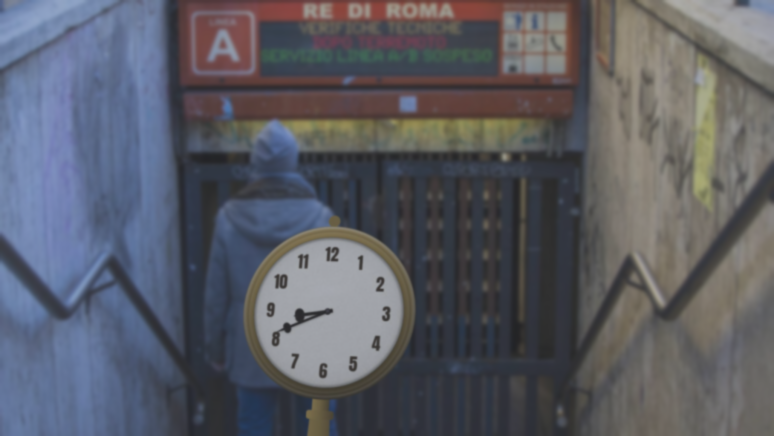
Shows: {"hour": 8, "minute": 41}
